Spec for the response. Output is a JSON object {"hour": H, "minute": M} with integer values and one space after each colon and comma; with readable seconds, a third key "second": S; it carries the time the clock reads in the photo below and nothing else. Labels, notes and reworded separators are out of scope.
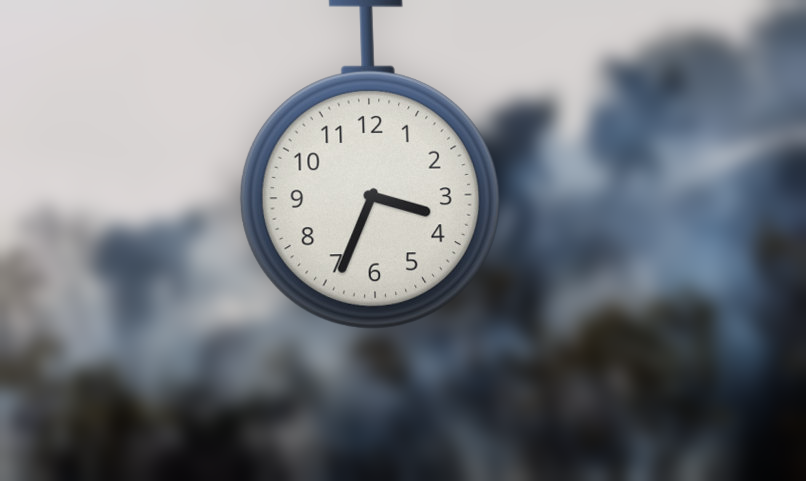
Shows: {"hour": 3, "minute": 34}
